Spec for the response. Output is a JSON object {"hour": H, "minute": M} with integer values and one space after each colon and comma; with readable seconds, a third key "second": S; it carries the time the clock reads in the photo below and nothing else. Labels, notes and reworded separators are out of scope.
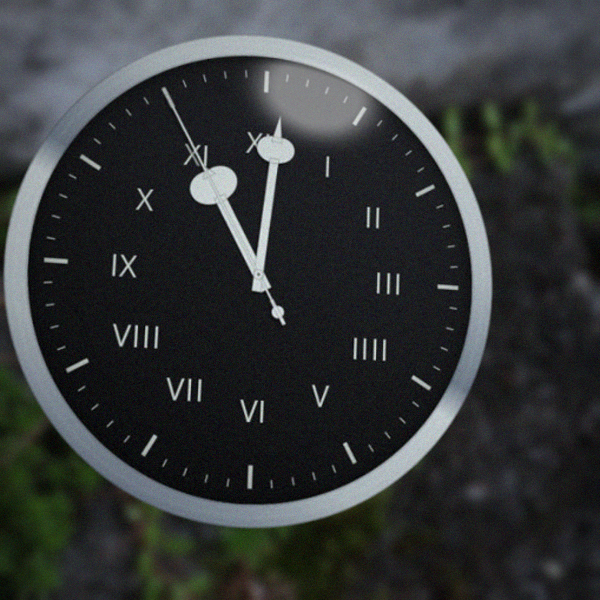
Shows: {"hour": 11, "minute": 0, "second": 55}
